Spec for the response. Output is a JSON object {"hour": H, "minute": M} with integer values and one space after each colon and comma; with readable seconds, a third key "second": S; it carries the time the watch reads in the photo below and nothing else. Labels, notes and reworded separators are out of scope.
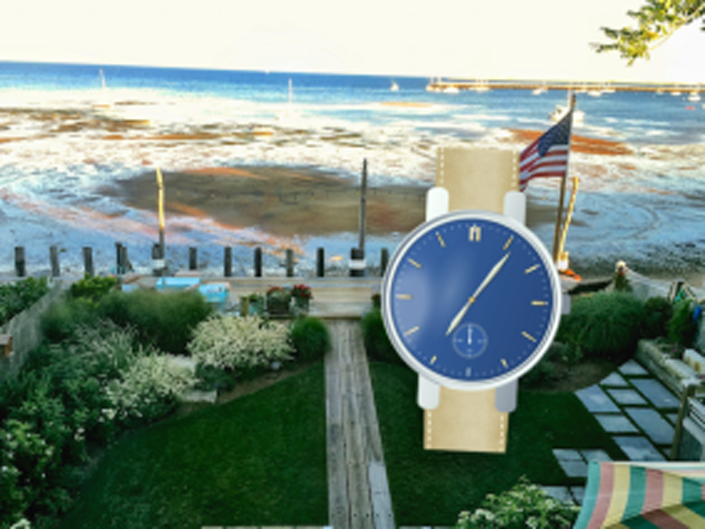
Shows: {"hour": 7, "minute": 6}
